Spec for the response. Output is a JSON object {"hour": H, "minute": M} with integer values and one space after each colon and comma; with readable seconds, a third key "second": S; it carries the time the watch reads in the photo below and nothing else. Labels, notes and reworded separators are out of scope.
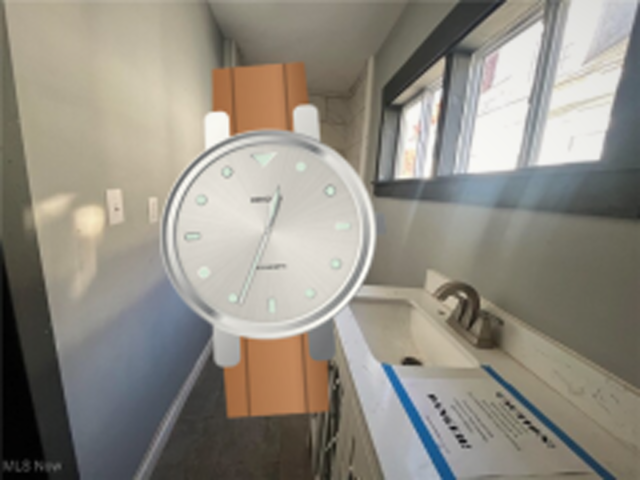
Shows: {"hour": 12, "minute": 34}
